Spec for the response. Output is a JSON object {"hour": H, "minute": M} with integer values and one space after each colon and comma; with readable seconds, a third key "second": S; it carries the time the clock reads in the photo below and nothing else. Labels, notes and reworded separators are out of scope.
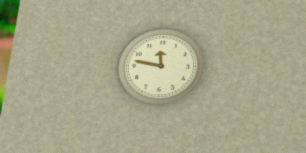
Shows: {"hour": 11, "minute": 47}
